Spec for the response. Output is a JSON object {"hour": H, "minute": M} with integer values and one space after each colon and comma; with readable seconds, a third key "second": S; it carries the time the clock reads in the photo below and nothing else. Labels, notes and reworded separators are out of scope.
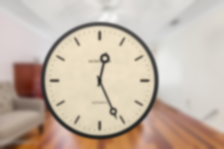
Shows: {"hour": 12, "minute": 26}
